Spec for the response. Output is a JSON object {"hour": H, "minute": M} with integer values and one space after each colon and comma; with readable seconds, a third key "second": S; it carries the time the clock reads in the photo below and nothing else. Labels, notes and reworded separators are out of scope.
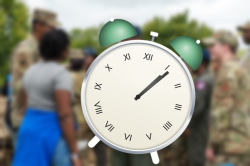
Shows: {"hour": 1, "minute": 6}
